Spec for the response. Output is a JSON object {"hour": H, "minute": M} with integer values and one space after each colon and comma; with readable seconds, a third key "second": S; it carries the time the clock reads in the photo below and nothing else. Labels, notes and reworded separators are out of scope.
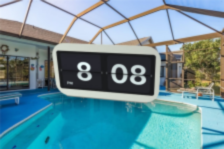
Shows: {"hour": 8, "minute": 8}
